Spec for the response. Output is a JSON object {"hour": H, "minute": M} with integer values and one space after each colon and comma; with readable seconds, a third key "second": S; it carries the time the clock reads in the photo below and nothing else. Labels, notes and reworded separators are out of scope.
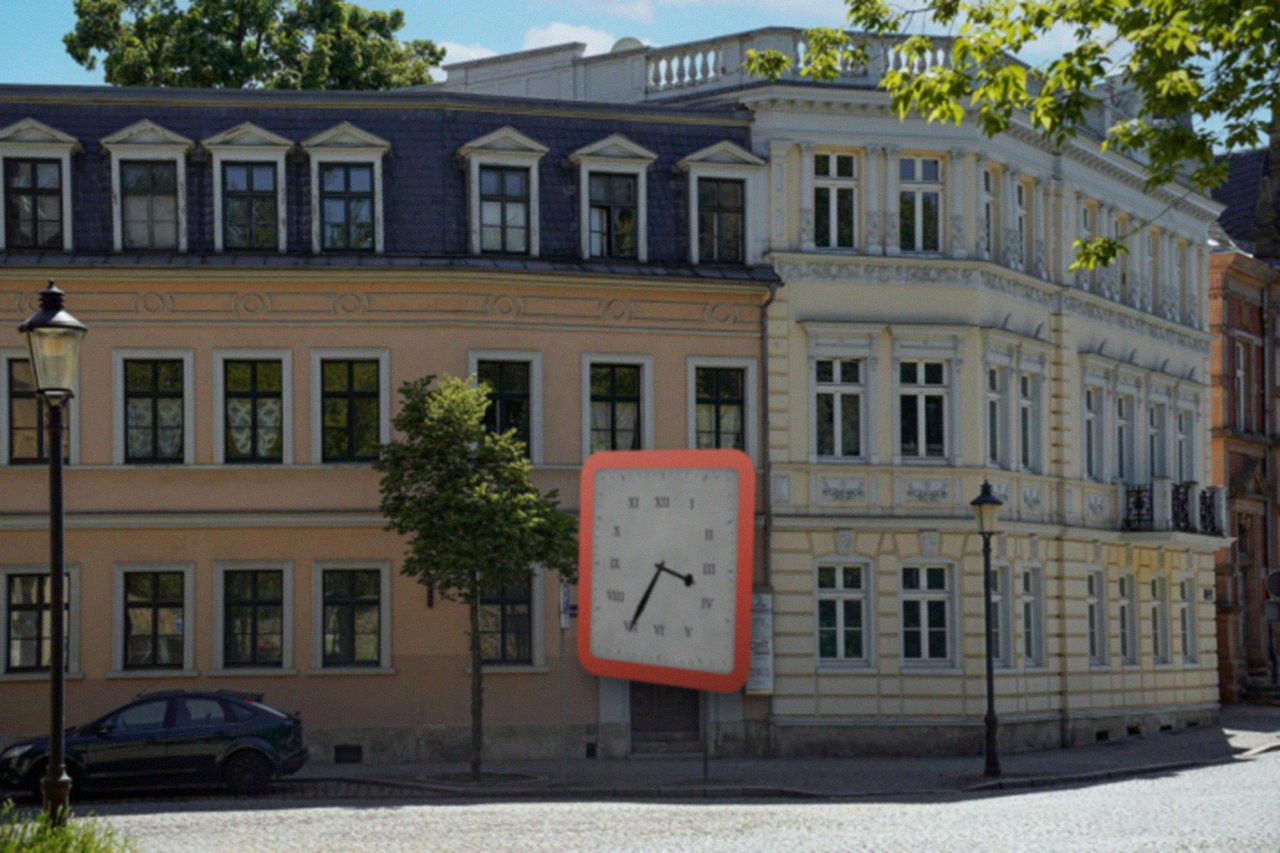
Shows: {"hour": 3, "minute": 35}
